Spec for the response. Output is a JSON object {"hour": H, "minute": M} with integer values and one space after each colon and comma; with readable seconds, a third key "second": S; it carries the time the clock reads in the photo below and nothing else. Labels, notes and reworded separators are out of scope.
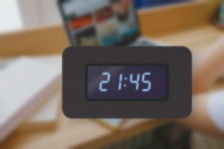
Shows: {"hour": 21, "minute": 45}
